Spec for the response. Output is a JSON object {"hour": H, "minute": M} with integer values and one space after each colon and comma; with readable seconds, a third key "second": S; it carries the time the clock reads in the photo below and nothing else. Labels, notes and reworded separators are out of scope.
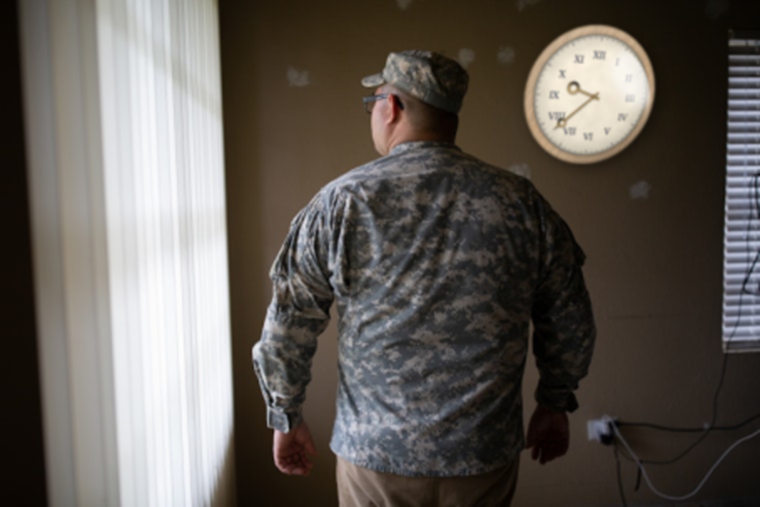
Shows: {"hour": 9, "minute": 38}
